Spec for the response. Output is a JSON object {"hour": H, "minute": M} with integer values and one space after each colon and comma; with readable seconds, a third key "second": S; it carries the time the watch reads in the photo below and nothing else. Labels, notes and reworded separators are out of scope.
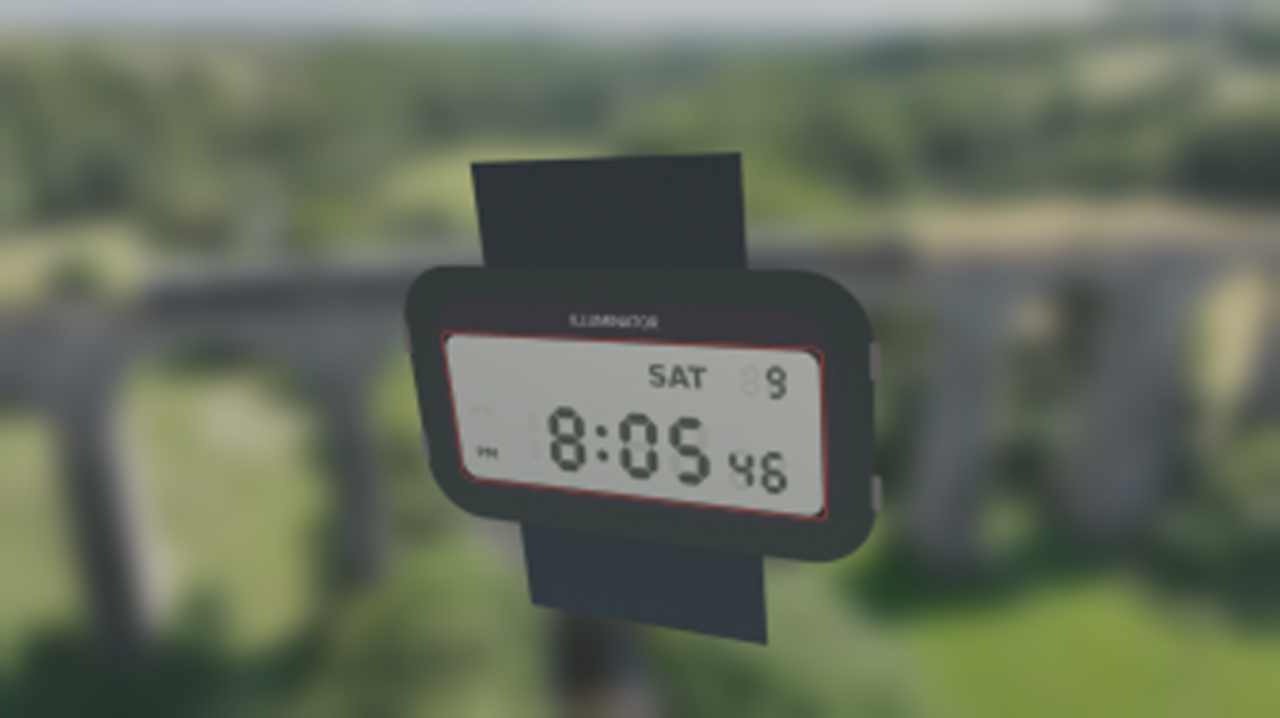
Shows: {"hour": 8, "minute": 5, "second": 46}
